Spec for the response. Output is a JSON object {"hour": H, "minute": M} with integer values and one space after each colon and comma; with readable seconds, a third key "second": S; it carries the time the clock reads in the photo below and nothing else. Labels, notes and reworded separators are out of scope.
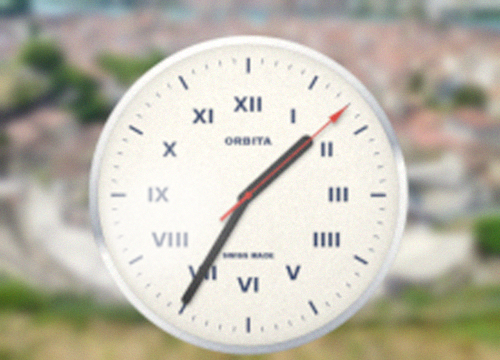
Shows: {"hour": 1, "minute": 35, "second": 8}
